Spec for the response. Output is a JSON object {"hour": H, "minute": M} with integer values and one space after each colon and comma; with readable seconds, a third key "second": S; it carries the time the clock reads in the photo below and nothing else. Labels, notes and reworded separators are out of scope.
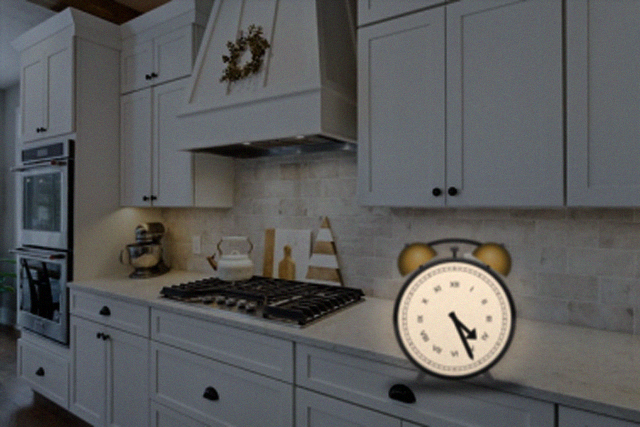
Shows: {"hour": 4, "minute": 26}
